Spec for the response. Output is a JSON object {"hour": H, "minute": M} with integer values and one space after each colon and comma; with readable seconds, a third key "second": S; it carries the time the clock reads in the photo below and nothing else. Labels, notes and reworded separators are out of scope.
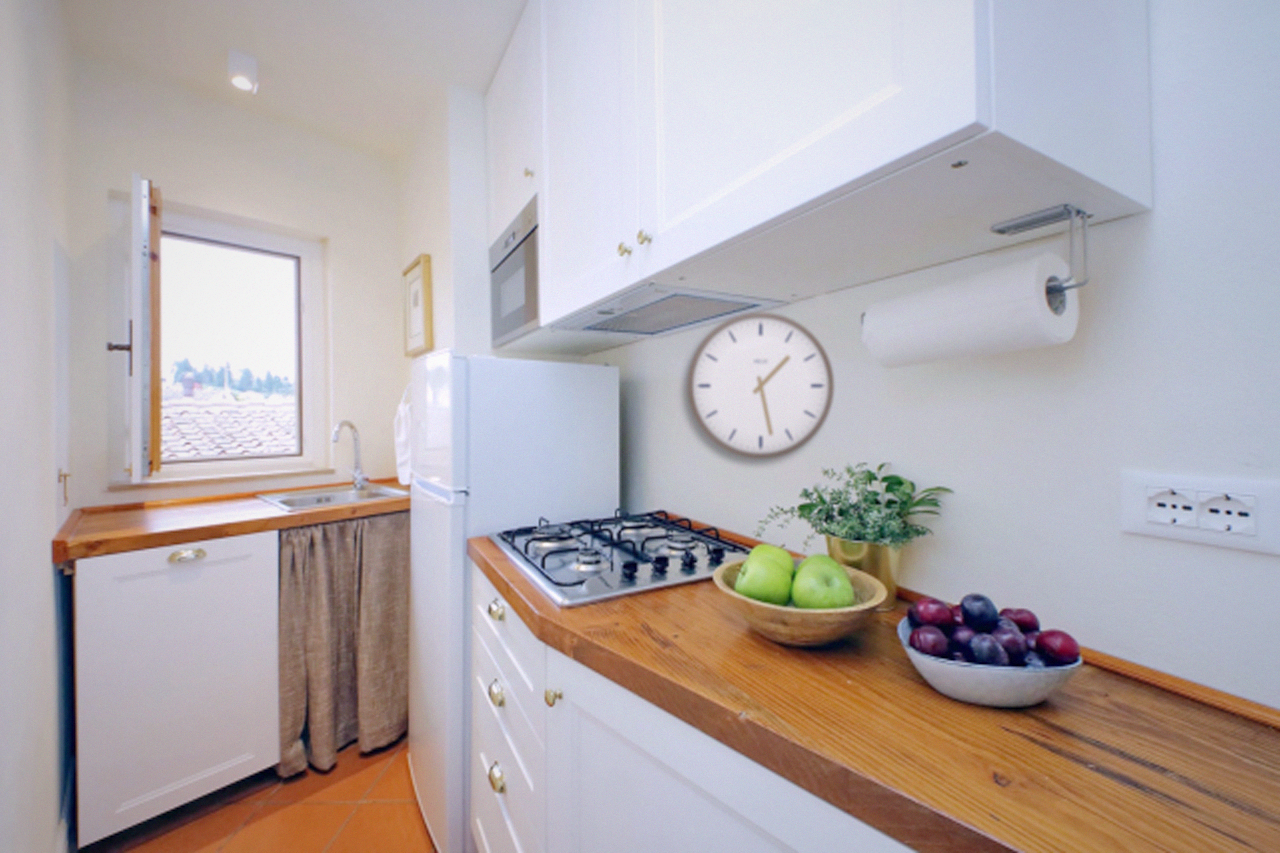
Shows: {"hour": 1, "minute": 28}
